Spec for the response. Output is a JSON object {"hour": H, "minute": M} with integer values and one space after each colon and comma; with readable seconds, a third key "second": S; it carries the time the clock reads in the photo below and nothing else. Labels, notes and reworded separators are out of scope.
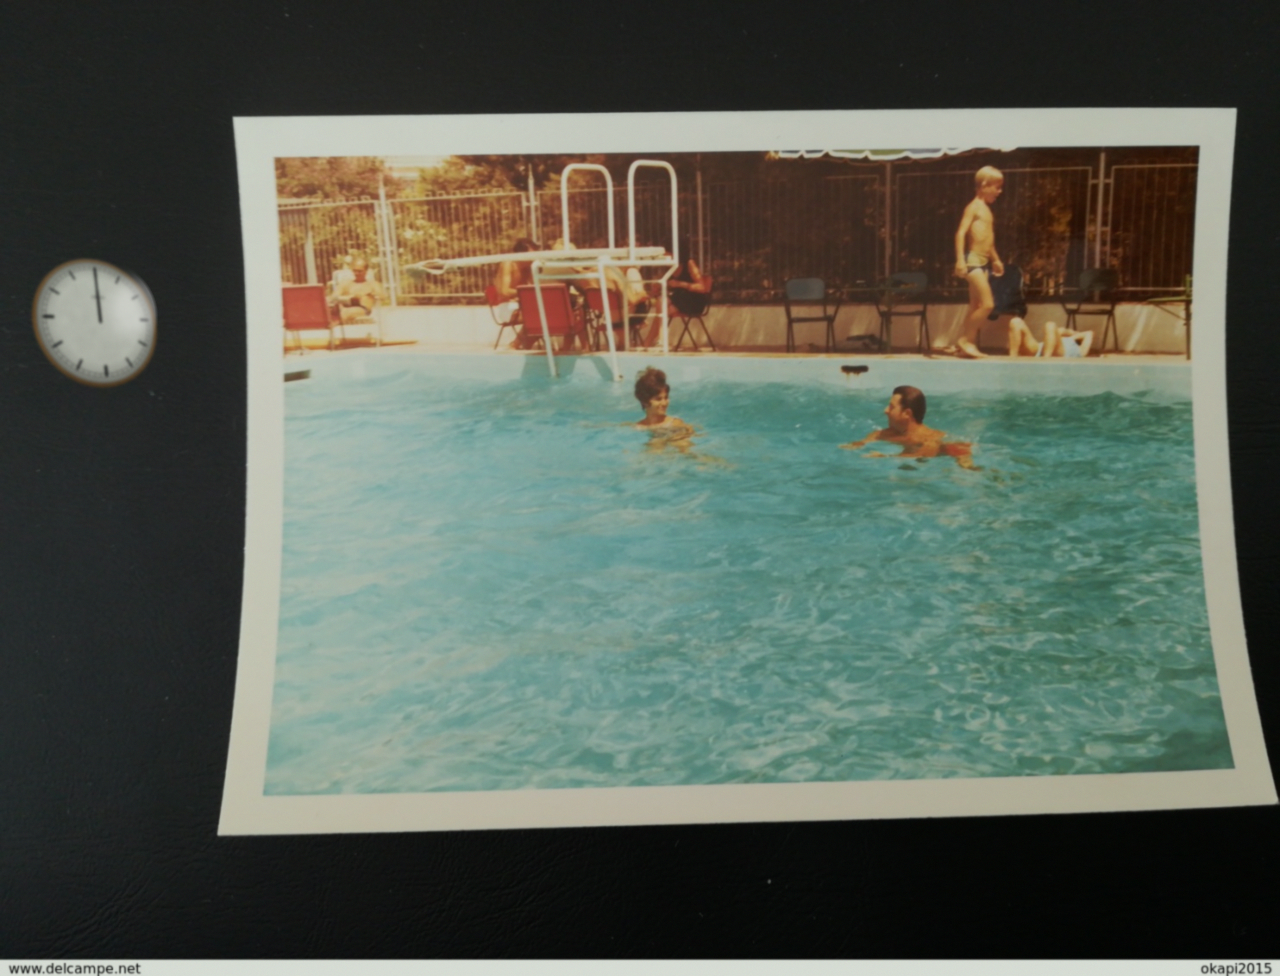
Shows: {"hour": 12, "minute": 0}
